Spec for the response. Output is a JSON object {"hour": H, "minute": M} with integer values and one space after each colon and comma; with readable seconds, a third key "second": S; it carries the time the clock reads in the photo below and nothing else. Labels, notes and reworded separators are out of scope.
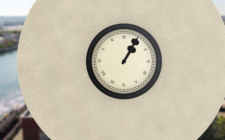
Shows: {"hour": 1, "minute": 5}
